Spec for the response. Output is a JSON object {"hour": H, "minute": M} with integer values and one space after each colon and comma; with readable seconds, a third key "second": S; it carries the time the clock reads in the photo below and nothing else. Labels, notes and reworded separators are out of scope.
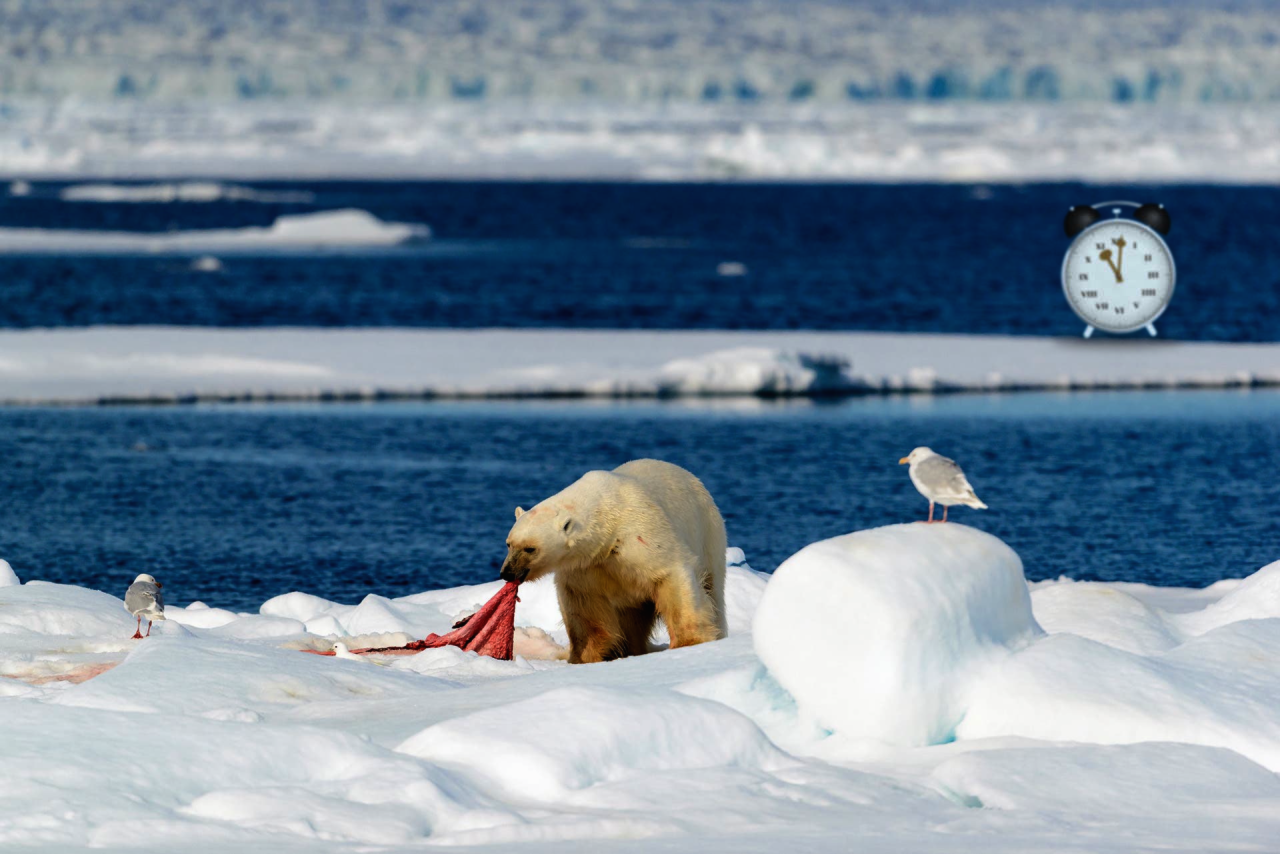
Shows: {"hour": 11, "minute": 1}
